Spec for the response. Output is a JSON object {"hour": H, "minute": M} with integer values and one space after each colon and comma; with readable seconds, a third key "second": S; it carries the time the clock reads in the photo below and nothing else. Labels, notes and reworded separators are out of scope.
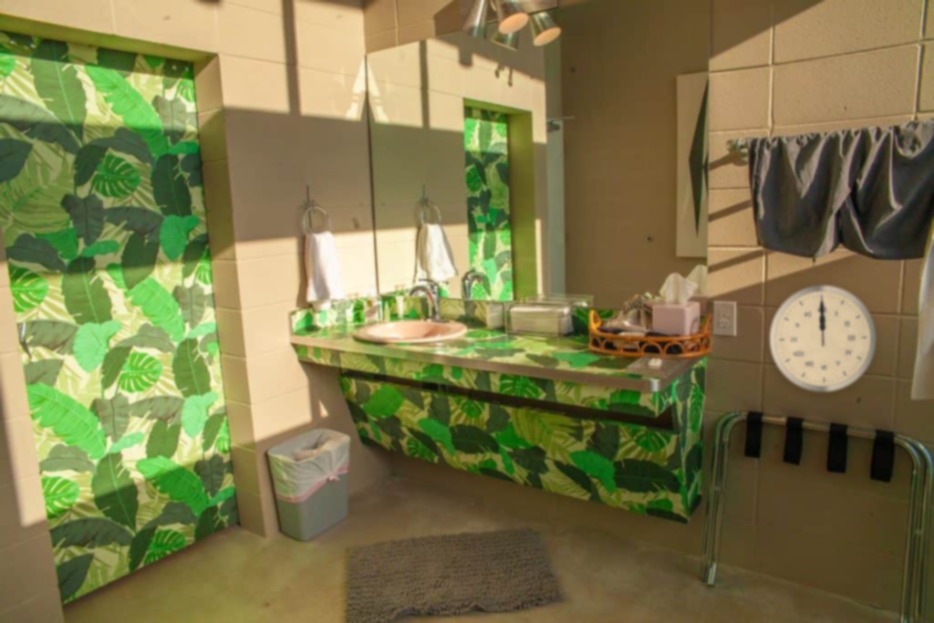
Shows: {"hour": 12, "minute": 0}
